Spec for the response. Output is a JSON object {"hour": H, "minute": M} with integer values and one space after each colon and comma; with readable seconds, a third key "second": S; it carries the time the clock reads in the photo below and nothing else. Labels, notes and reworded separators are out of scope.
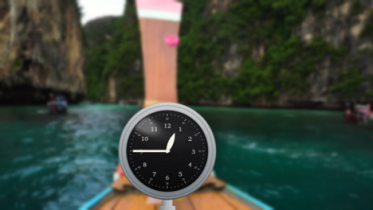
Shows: {"hour": 12, "minute": 45}
